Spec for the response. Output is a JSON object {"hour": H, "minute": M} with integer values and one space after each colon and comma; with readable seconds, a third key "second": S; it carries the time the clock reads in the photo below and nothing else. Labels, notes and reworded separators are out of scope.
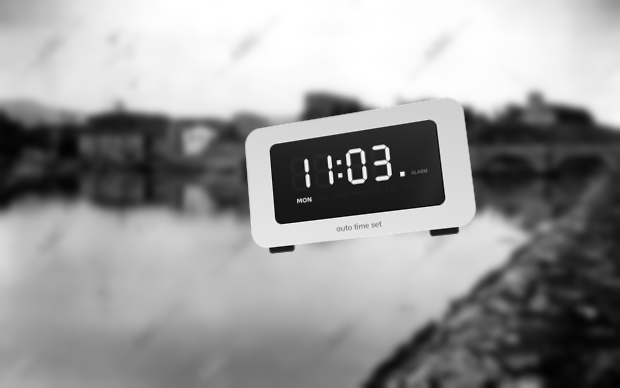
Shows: {"hour": 11, "minute": 3}
